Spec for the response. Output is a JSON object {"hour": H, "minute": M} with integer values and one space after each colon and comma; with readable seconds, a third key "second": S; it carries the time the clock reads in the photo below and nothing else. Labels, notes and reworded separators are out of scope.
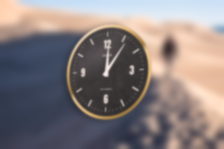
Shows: {"hour": 12, "minute": 6}
